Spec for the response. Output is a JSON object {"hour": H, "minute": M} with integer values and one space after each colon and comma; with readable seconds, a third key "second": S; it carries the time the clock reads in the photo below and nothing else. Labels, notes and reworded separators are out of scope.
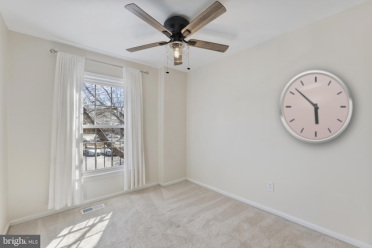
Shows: {"hour": 5, "minute": 52}
